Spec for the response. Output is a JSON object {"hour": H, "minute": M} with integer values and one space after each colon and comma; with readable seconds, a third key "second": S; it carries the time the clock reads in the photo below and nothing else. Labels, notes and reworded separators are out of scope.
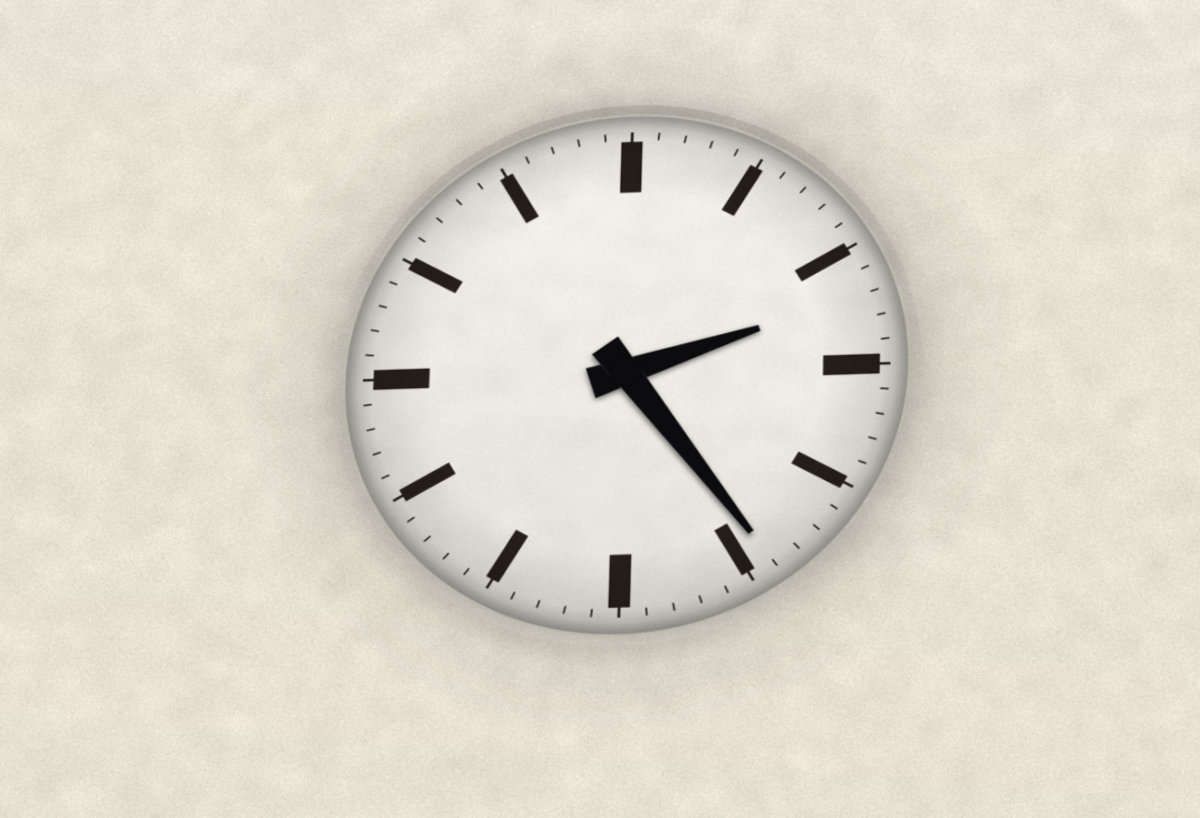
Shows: {"hour": 2, "minute": 24}
